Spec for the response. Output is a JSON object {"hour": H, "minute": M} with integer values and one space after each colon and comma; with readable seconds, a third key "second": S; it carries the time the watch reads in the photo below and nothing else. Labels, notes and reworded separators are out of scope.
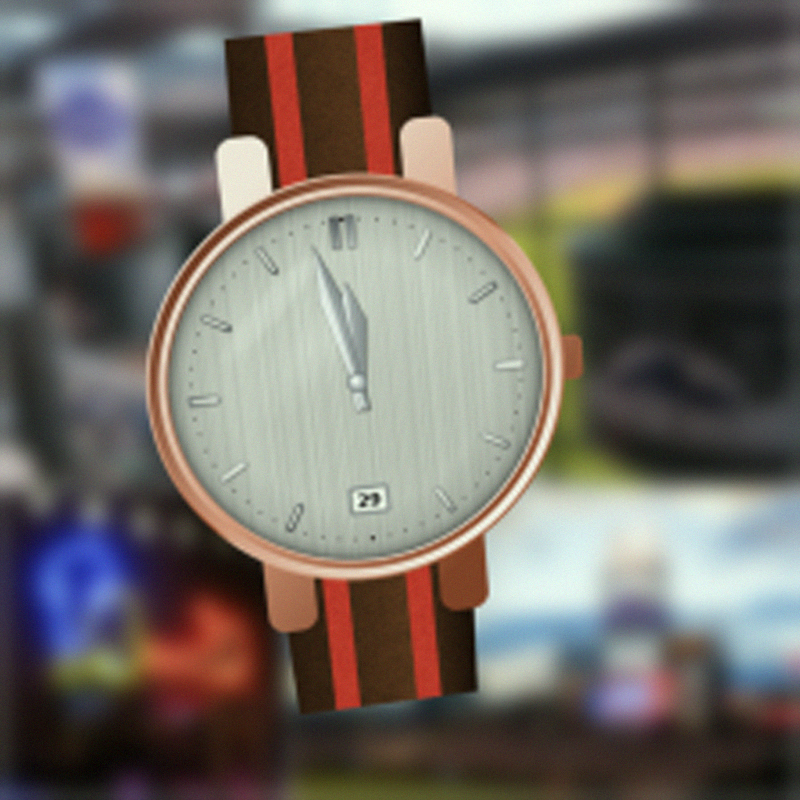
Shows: {"hour": 11, "minute": 58}
